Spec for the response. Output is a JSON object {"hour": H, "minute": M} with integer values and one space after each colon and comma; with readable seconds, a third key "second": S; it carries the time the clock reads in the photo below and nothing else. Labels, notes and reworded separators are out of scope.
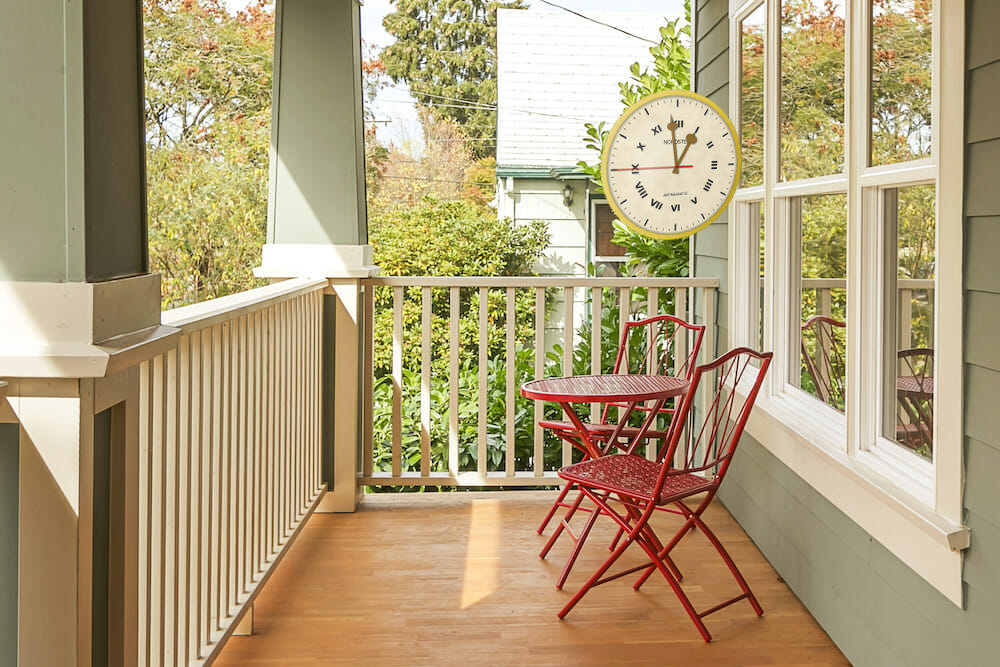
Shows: {"hour": 12, "minute": 58, "second": 45}
